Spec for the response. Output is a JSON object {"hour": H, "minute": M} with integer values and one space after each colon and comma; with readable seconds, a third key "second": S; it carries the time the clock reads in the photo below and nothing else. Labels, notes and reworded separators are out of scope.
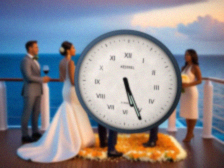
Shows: {"hour": 5, "minute": 26}
